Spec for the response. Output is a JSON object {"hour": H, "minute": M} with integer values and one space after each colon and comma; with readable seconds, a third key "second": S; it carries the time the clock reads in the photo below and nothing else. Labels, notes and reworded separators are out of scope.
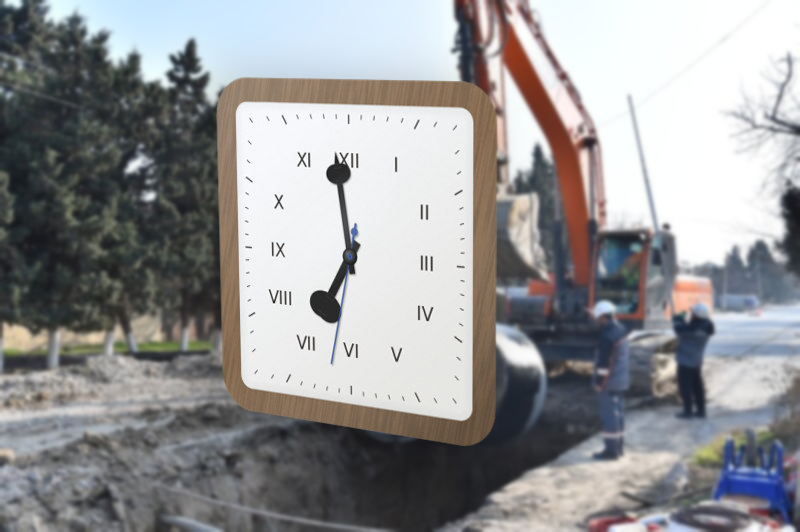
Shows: {"hour": 6, "minute": 58, "second": 32}
